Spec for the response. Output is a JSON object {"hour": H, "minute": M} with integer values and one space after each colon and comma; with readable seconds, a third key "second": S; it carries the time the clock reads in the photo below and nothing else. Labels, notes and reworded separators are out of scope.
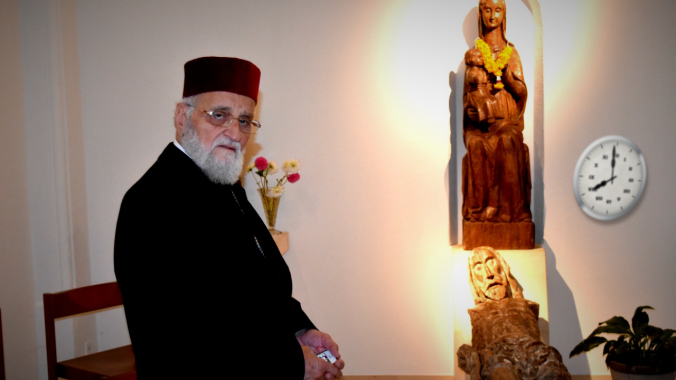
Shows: {"hour": 7, "minute": 59}
